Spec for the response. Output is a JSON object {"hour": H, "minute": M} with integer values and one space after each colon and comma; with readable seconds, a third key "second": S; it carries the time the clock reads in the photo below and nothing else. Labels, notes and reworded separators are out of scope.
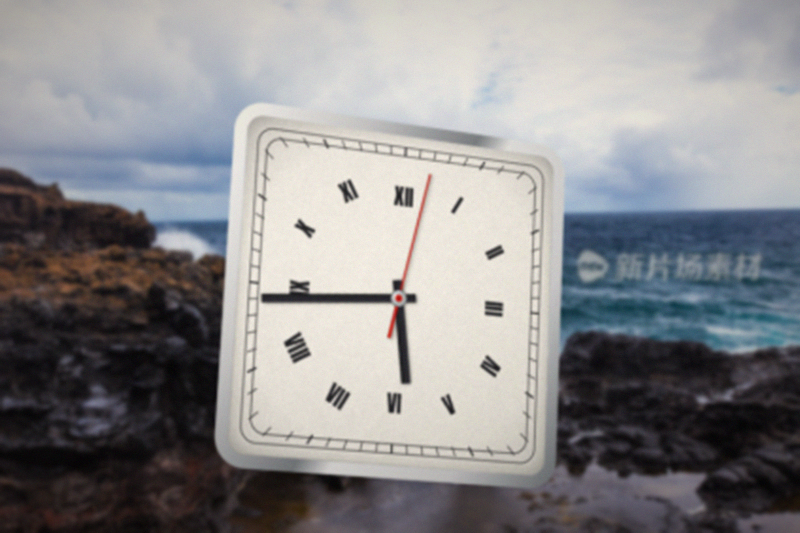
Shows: {"hour": 5, "minute": 44, "second": 2}
